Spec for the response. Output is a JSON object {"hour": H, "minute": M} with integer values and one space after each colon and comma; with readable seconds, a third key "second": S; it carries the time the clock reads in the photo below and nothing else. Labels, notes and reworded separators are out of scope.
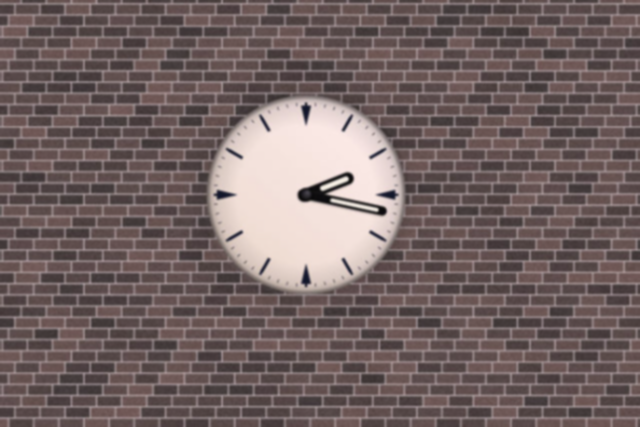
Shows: {"hour": 2, "minute": 17}
